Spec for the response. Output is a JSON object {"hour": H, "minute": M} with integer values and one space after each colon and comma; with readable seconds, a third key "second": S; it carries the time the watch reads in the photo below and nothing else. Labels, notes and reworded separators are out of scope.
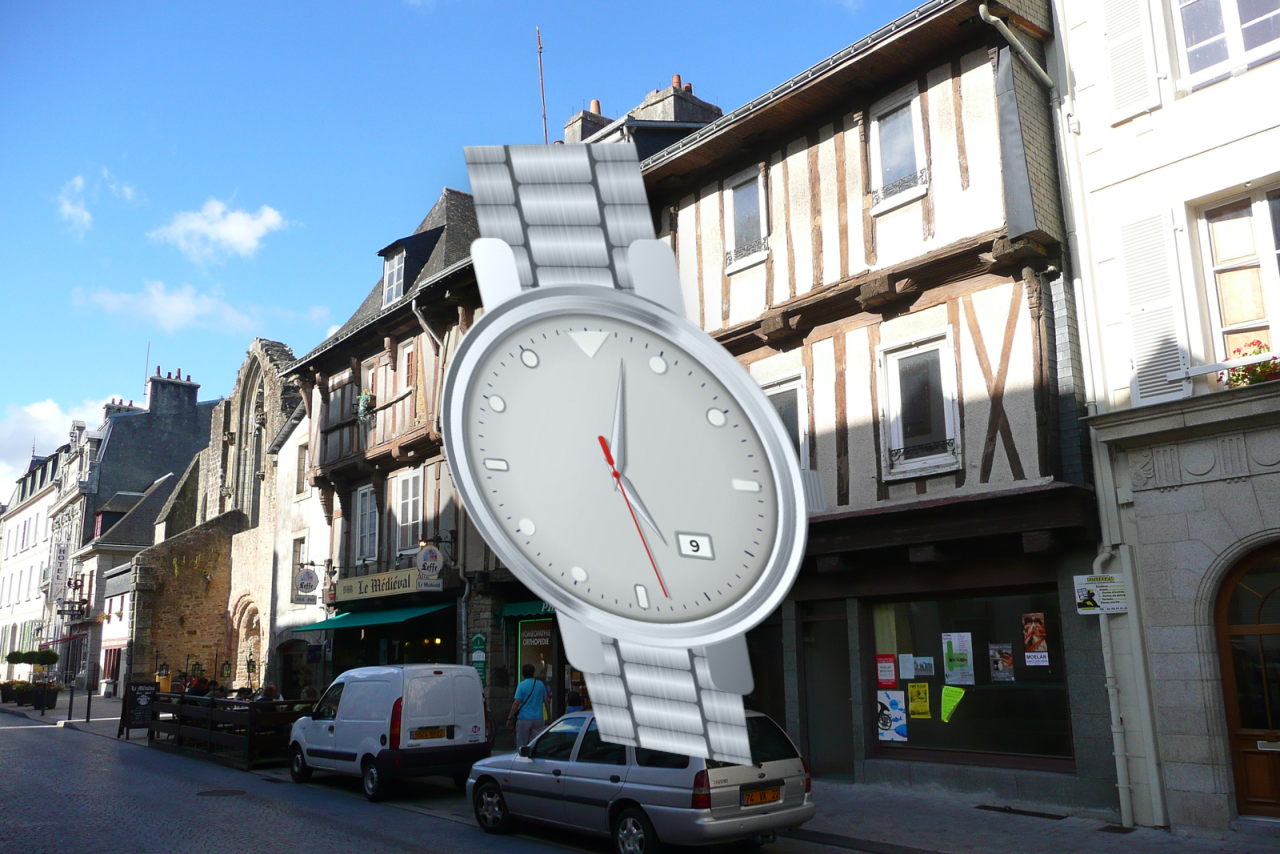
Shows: {"hour": 5, "minute": 2, "second": 28}
